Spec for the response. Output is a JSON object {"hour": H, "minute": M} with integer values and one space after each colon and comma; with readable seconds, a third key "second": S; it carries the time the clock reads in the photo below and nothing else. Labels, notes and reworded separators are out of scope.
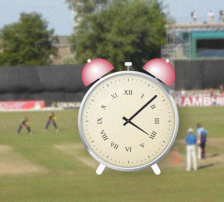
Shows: {"hour": 4, "minute": 8}
